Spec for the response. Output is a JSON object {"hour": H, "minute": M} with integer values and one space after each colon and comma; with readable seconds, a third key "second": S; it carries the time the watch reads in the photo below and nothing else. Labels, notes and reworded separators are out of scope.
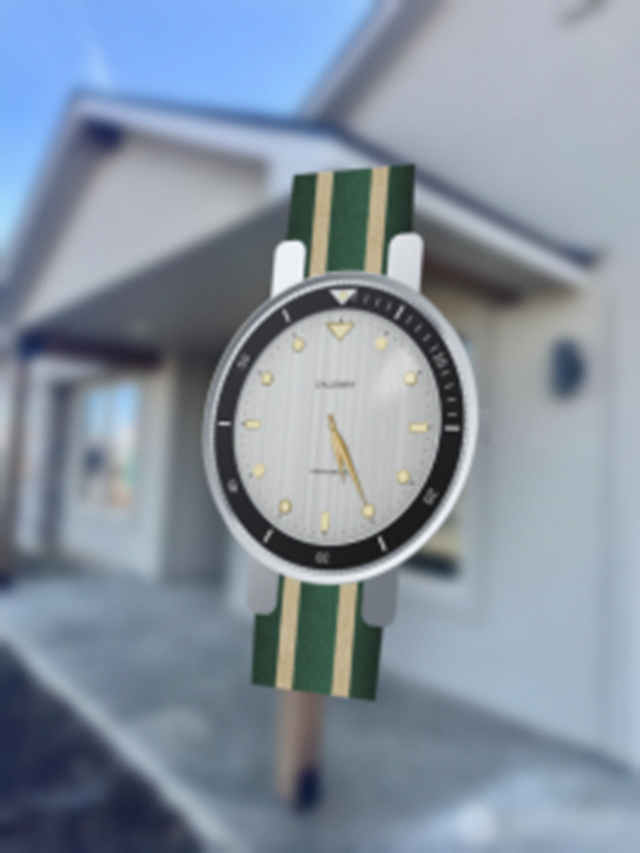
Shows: {"hour": 5, "minute": 25}
